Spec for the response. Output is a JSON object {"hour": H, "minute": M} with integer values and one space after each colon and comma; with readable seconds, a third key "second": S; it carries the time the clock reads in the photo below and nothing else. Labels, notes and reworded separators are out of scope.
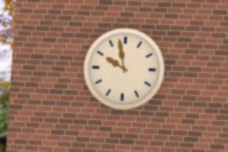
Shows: {"hour": 9, "minute": 58}
